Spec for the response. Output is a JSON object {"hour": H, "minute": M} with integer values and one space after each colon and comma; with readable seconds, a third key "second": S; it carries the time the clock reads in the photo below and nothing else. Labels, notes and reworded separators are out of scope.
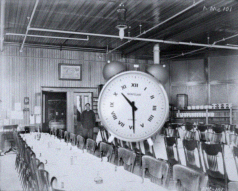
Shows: {"hour": 10, "minute": 29}
